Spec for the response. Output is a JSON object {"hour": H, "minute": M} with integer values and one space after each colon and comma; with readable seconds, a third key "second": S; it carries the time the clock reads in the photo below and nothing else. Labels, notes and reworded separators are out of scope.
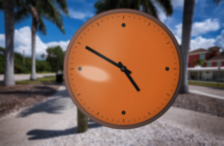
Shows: {"hour": 4, "minute": 50}
